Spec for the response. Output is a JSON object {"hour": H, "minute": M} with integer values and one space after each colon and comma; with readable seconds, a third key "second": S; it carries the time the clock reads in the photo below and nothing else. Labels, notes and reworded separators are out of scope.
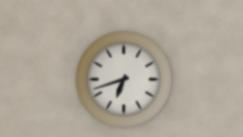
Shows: {"hour": 6, "minute": 42}
